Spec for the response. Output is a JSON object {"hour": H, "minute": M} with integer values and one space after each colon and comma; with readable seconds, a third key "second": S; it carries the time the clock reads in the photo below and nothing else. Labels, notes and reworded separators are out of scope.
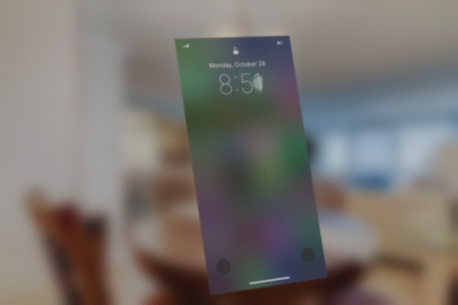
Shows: {"hour": 8, "minute": 51}
